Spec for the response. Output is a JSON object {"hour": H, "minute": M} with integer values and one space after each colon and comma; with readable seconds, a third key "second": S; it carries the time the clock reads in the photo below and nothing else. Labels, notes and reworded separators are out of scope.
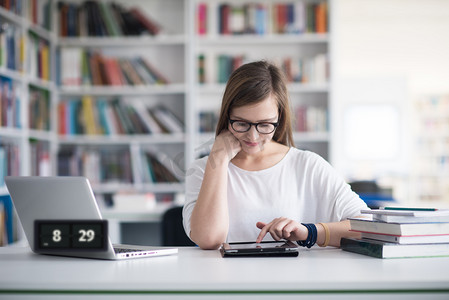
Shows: {"hour": 8, "minute": 29}
